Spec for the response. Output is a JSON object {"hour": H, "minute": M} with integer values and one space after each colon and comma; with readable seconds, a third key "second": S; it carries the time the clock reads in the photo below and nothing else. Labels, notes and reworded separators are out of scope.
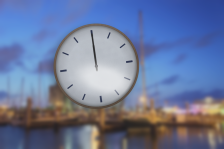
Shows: {"hour": 12, "minute": 0}
